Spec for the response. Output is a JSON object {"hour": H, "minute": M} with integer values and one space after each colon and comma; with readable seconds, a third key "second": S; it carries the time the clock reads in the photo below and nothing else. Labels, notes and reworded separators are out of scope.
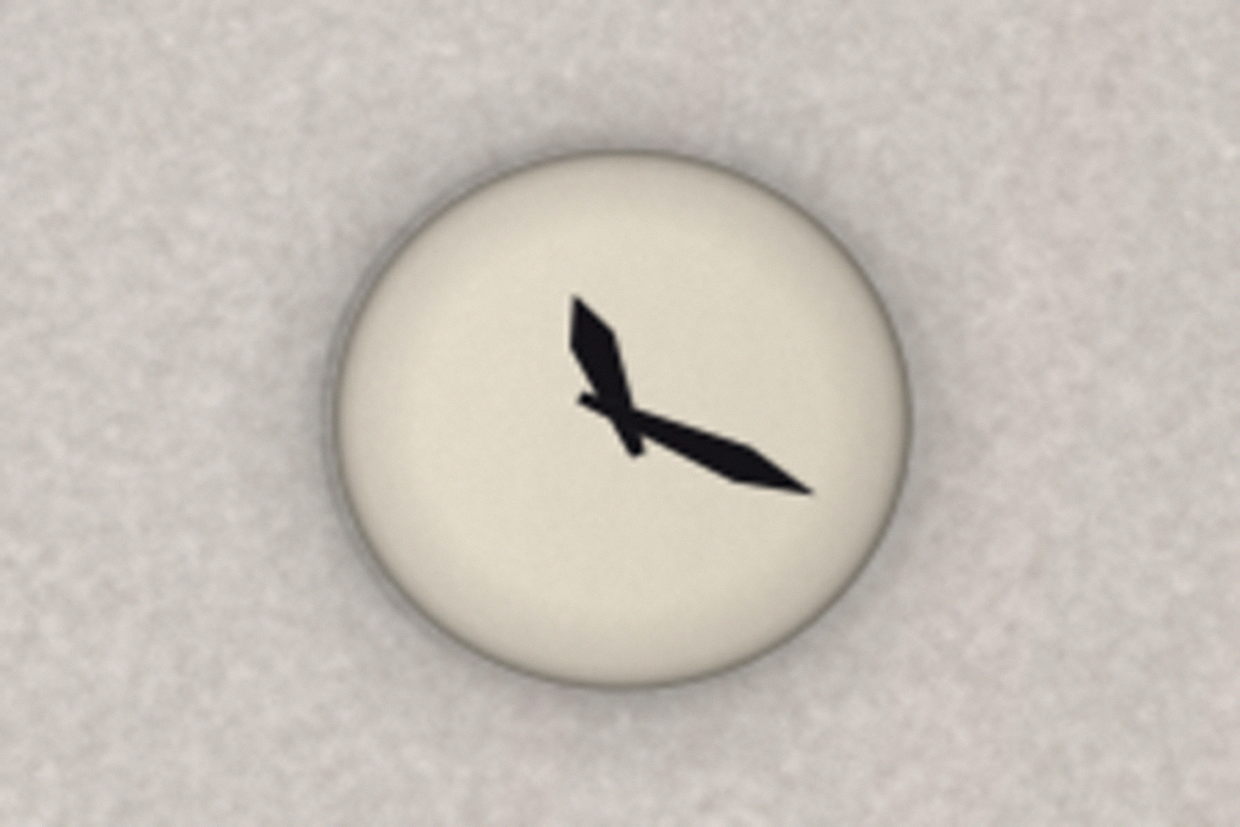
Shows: {"hour": 11, "minute": 19}
